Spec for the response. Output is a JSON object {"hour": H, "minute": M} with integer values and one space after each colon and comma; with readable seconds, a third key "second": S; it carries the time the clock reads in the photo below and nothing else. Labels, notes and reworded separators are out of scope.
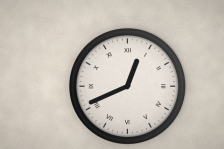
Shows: {"hour": 12, "minute": 41}
